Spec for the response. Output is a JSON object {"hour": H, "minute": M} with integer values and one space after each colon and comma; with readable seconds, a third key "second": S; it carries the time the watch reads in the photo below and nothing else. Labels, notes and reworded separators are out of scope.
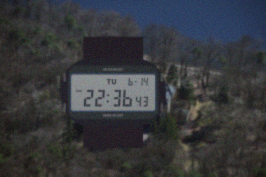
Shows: {"hour": 22, "minute": 36, "second": 43}
